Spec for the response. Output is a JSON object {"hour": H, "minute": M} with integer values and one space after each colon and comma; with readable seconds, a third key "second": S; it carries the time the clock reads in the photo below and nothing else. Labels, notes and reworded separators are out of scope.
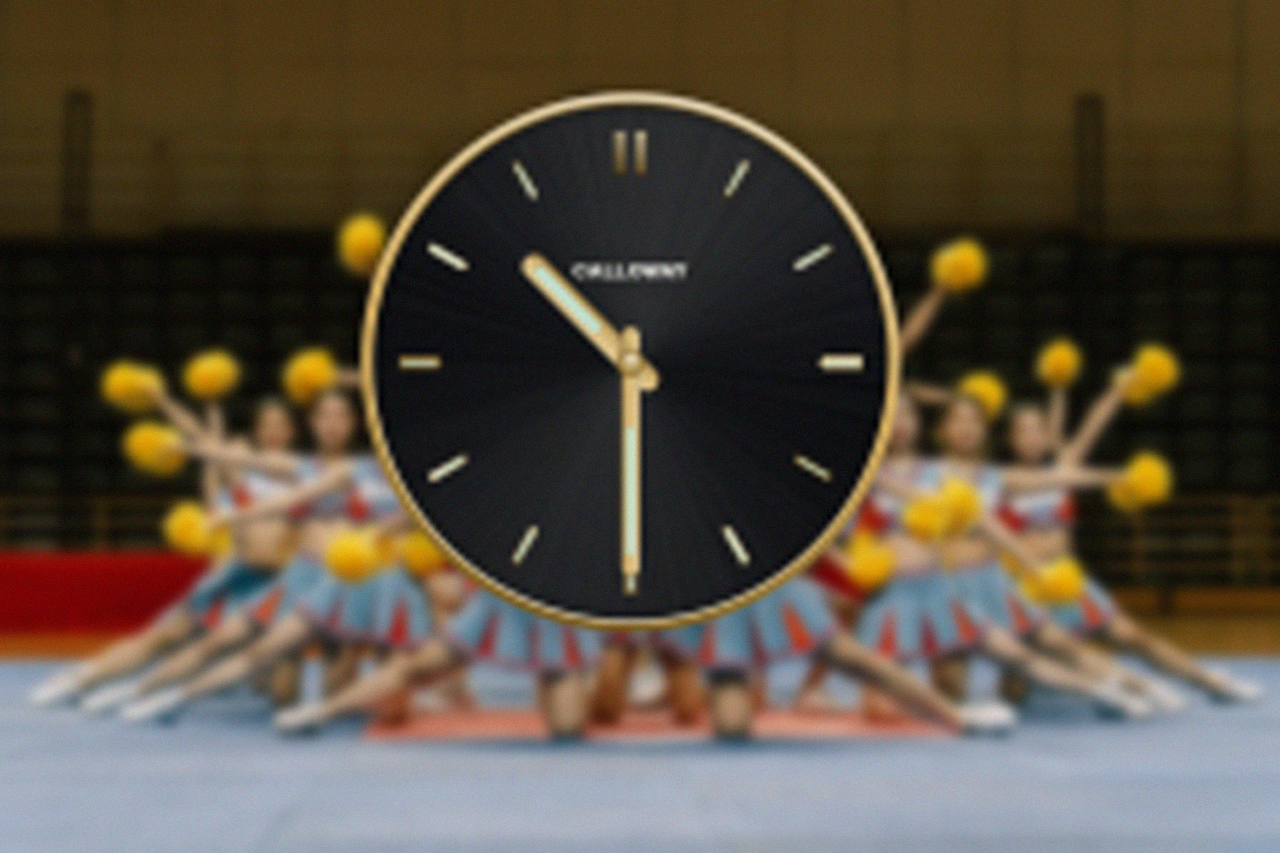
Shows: {"hour": 10, "minute": 30}
